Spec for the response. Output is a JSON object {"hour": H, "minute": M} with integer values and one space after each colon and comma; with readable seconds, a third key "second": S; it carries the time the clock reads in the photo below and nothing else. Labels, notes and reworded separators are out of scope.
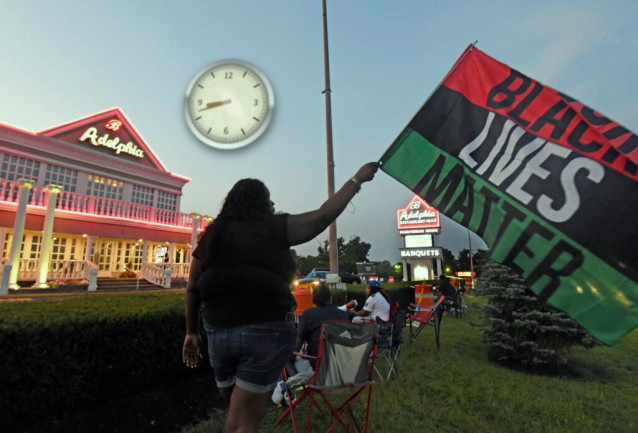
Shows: {"hour": 8, "minute": 42}
